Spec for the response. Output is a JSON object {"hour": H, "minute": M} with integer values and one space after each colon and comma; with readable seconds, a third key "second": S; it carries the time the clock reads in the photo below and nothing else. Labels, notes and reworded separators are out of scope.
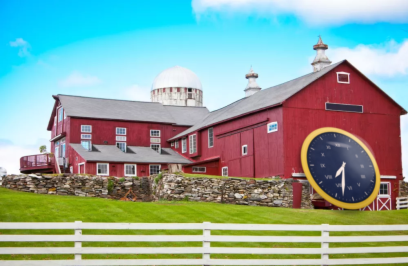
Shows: {"hour": 7, "minute": 33}
